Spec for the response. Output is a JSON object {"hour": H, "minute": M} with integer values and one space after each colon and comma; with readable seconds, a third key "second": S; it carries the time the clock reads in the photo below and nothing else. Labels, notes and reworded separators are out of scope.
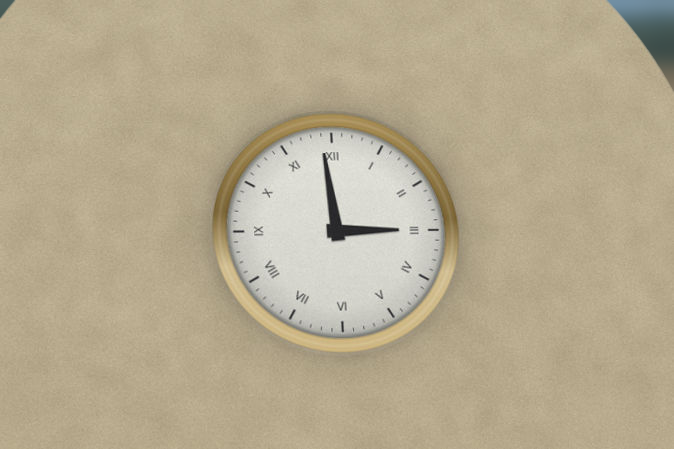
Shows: {"hour": 2, "minute": 59}
